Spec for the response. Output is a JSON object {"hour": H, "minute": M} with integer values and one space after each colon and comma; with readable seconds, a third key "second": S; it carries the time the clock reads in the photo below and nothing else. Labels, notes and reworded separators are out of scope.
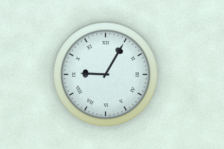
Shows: {"hour": 9, "minute": 5}
